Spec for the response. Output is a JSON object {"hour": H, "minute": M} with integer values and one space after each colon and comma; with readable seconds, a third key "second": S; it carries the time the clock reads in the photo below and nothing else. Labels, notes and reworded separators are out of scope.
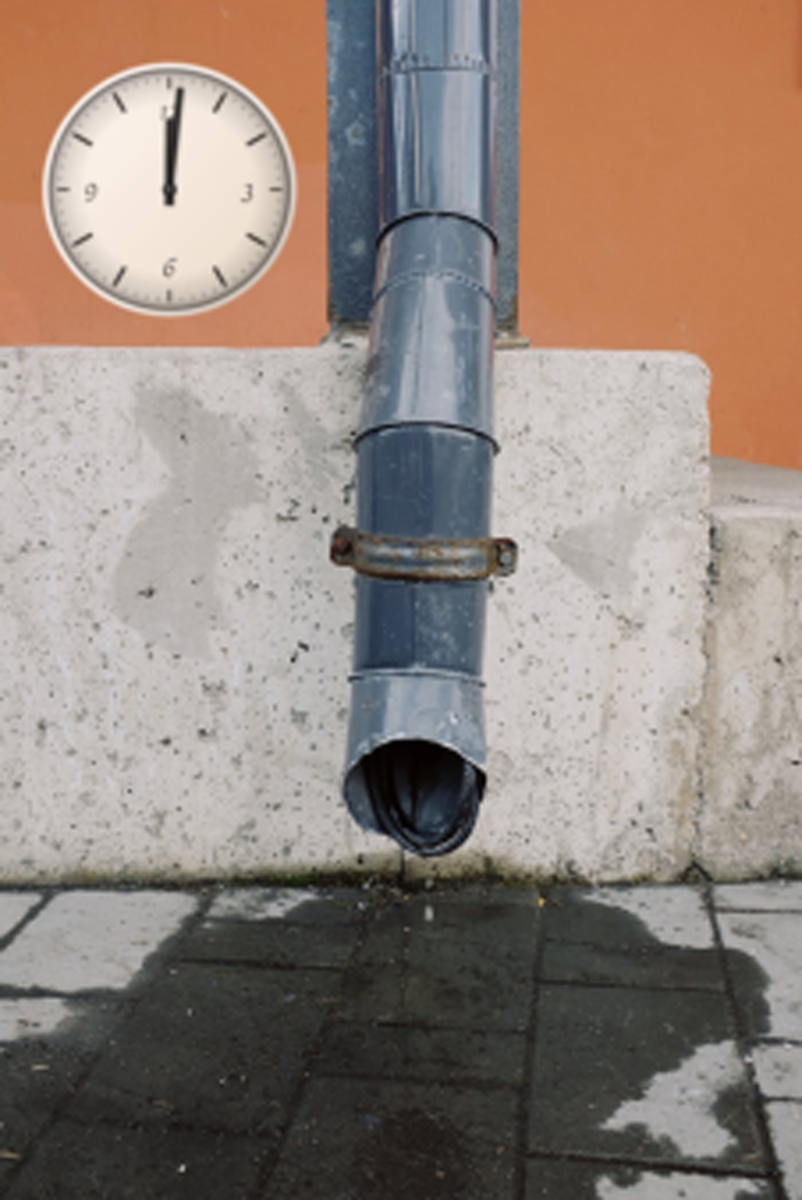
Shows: {"hour": 12, "minute": 1}
